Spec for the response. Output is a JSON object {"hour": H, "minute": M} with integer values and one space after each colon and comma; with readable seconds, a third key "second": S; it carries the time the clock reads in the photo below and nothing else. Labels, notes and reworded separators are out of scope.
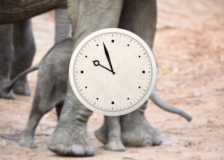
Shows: {"hour": 9, "minute": 57}
